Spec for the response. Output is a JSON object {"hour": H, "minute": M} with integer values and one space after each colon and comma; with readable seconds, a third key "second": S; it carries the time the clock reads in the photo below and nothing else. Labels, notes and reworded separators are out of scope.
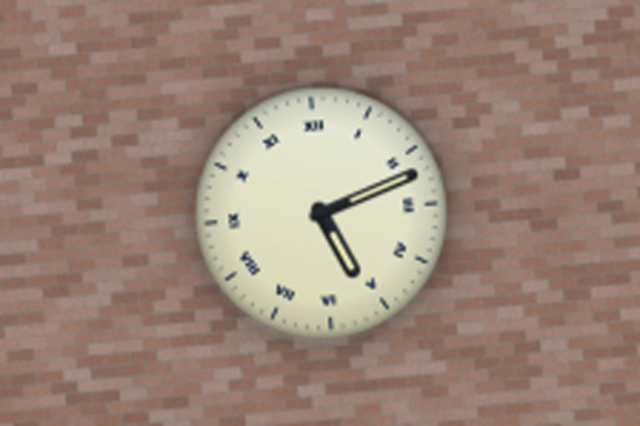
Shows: {"hour": 5, "minute": 12}
